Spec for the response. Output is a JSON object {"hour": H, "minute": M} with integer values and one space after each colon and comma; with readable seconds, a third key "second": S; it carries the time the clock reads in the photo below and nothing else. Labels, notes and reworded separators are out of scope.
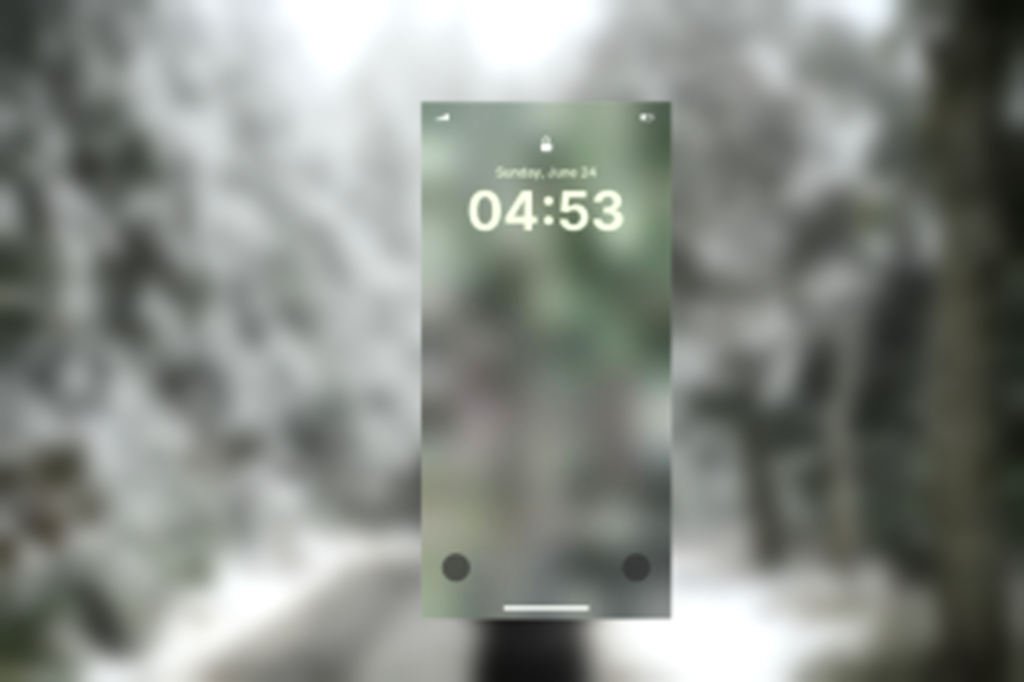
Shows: {"hour": 4, "minute": 53}
